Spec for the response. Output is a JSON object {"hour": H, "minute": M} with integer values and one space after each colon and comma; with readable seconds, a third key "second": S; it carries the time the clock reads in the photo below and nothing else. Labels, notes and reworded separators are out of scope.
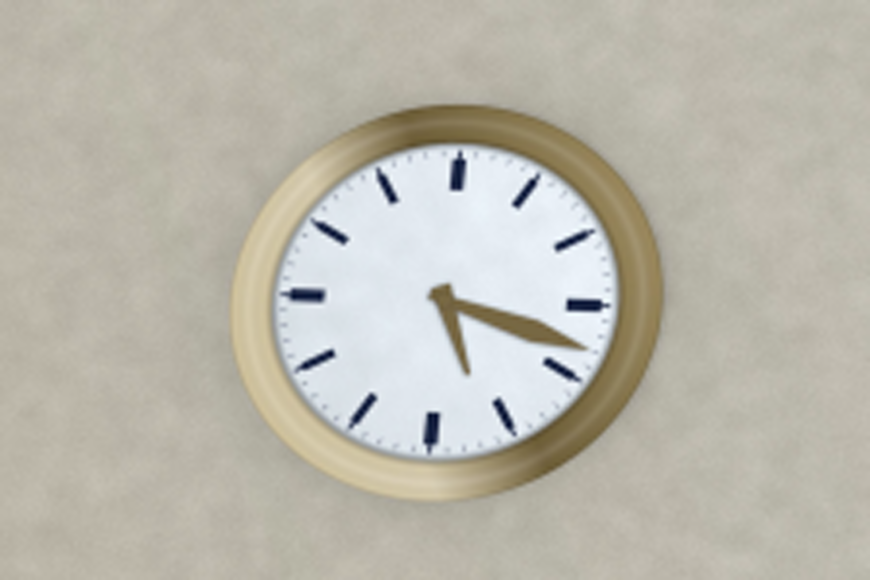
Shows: {"hour": 5, "minute": 18}
